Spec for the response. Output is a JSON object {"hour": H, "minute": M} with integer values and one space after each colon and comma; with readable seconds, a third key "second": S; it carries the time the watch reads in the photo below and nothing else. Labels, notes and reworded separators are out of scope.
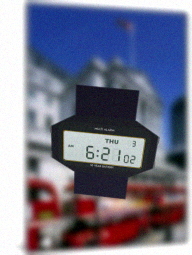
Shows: {"hour": 6, "minute": 21, "second": 2}
